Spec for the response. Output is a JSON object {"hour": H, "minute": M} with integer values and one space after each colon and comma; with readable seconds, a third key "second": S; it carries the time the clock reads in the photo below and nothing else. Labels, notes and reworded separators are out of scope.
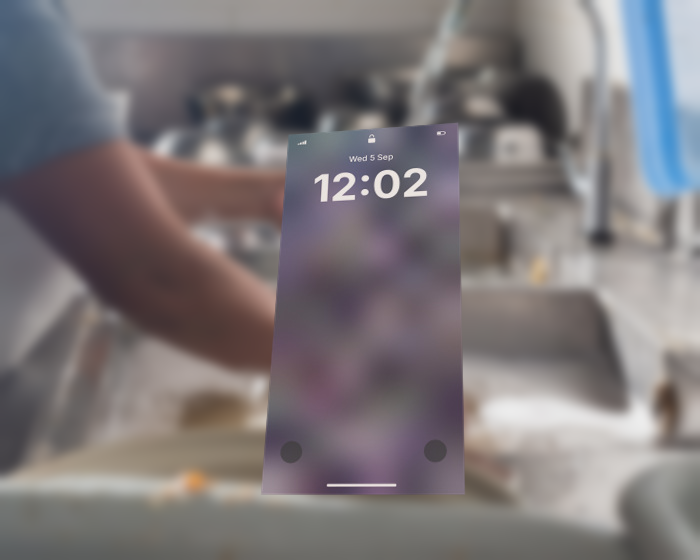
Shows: {"hour": 12, "minute": 2}
